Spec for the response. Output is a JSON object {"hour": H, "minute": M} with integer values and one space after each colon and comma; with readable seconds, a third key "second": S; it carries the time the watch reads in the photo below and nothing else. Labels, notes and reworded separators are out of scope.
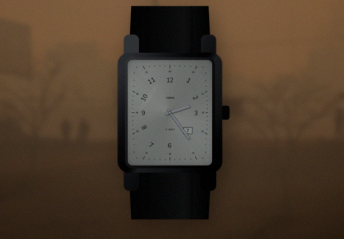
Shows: {"hour": 2, "minute": 24}
